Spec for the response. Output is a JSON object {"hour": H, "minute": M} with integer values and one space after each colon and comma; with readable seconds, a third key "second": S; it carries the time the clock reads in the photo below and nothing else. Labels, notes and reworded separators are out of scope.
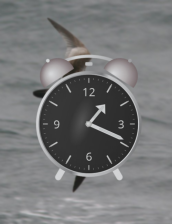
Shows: {"hour": 1, "minute": 19}
